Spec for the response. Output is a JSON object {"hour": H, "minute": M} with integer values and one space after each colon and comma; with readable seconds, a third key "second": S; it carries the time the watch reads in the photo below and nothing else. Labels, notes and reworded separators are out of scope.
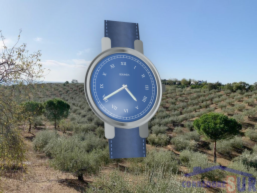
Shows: {"hour": 4, "minute": 40}
